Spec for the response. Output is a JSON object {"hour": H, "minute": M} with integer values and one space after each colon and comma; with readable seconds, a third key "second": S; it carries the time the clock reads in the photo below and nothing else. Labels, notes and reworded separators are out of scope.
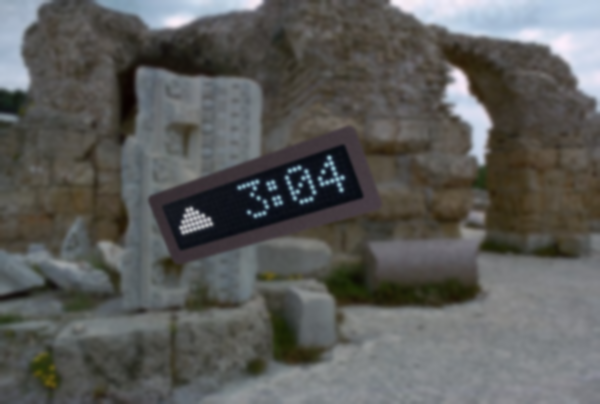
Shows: {"hour": 3, "minute": 4}
